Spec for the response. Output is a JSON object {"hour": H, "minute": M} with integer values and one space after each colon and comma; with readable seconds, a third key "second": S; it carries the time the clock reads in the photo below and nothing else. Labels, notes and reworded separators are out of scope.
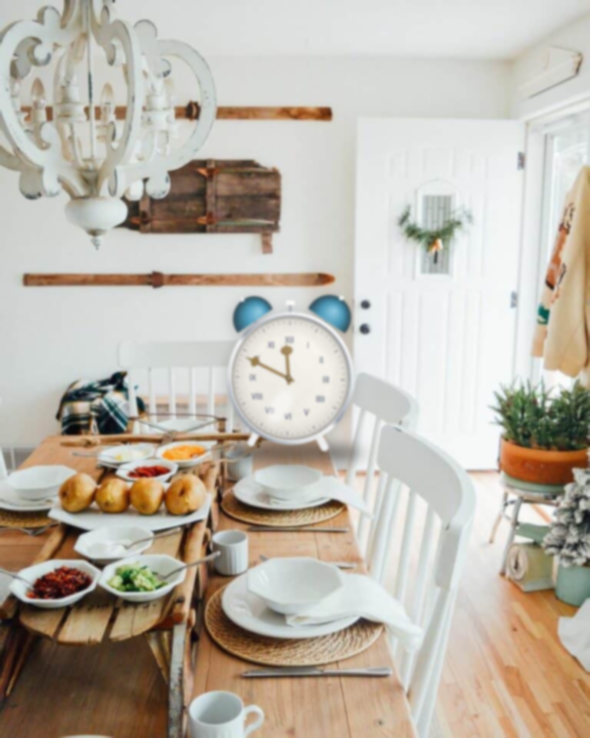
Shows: {"hour": 11, "minute": 49}
